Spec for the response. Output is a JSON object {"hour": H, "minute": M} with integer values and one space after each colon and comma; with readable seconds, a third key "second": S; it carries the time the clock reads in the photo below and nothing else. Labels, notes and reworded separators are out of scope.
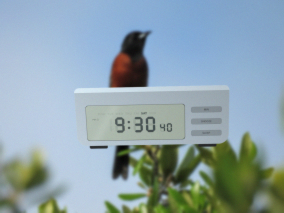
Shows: {"hour": 9, "minute": 30, "second": 40}
